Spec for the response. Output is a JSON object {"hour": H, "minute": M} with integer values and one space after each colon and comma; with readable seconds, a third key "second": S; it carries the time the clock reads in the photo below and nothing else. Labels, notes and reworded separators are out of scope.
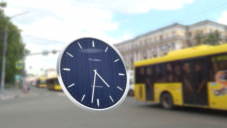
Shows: {"hour": 4, "minute": 32}
